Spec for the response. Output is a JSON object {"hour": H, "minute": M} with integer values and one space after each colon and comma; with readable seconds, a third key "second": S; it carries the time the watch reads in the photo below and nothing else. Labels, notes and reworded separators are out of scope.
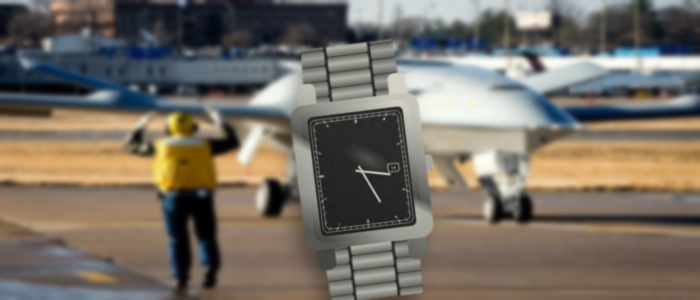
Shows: {"hour": 3, "minute": 26}
